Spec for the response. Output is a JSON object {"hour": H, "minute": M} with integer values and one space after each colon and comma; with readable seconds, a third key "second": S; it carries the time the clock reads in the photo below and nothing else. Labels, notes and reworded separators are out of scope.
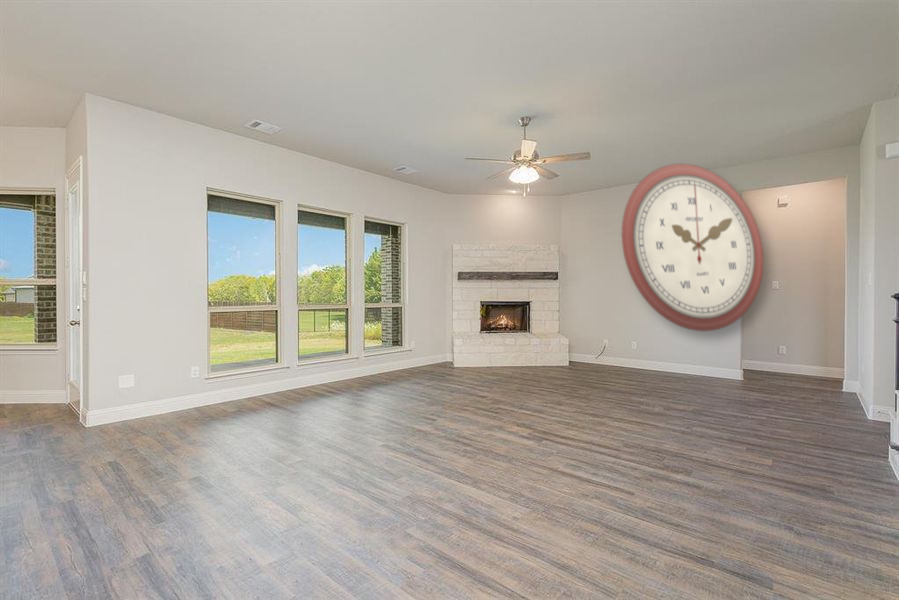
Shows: {"hour": 10, "minute": 10, "second": 1}
